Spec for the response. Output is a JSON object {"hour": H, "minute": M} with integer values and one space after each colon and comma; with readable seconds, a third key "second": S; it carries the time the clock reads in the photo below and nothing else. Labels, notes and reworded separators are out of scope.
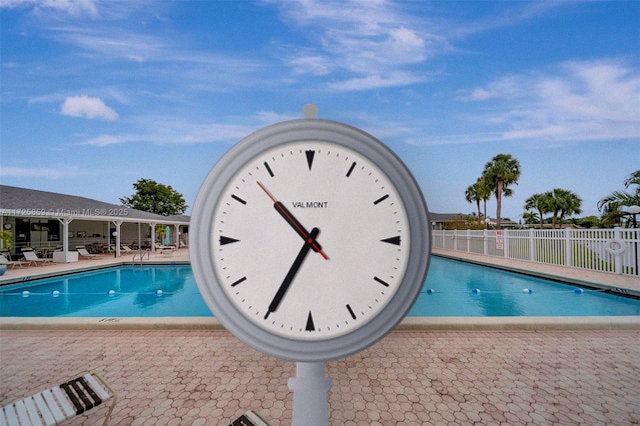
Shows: {"hour": 10, "minute": 34, "second": 53}
